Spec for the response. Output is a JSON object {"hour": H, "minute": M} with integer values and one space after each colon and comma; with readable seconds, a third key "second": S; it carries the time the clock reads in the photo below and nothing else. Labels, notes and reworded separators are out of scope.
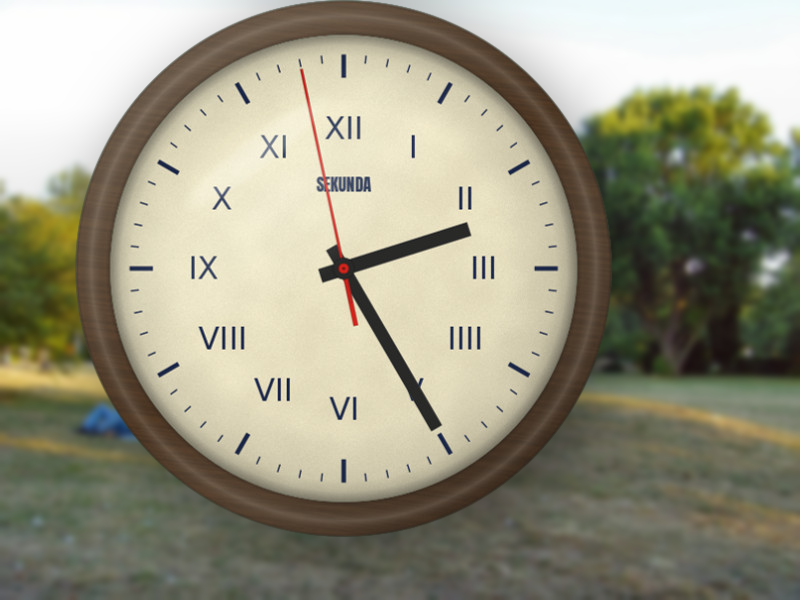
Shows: {"hour": 2, "minute": 24, "second": 58}
